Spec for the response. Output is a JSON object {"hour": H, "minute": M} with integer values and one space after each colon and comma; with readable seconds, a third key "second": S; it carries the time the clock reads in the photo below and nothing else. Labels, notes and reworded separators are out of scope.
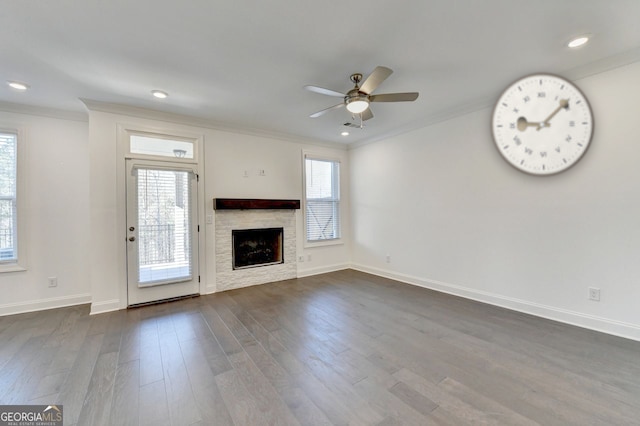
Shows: {"hour": 9, "minute": 8}
